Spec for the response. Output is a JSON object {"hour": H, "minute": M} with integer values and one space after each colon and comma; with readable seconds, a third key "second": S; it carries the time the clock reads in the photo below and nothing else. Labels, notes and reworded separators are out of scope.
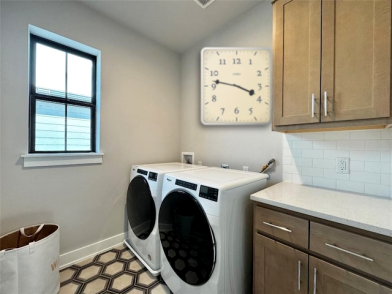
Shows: {"hour": 3, "minute": 47}
